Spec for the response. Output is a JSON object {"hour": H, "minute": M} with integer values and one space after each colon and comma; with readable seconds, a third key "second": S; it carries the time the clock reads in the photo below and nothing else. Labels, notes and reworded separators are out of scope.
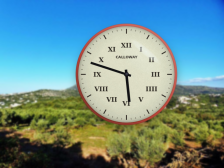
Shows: {"hour": 5, "minute": 48}
